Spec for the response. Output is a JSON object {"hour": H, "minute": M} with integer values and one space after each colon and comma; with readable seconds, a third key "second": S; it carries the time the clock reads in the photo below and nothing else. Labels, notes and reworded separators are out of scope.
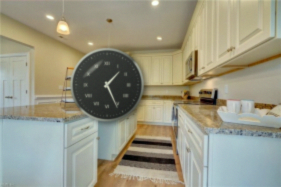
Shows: {"hour": 1, "minute": 26}
